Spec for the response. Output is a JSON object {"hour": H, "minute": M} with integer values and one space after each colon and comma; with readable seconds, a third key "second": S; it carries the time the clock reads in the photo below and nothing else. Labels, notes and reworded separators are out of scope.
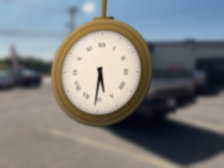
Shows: {"hour": 5, "minute": 31}
